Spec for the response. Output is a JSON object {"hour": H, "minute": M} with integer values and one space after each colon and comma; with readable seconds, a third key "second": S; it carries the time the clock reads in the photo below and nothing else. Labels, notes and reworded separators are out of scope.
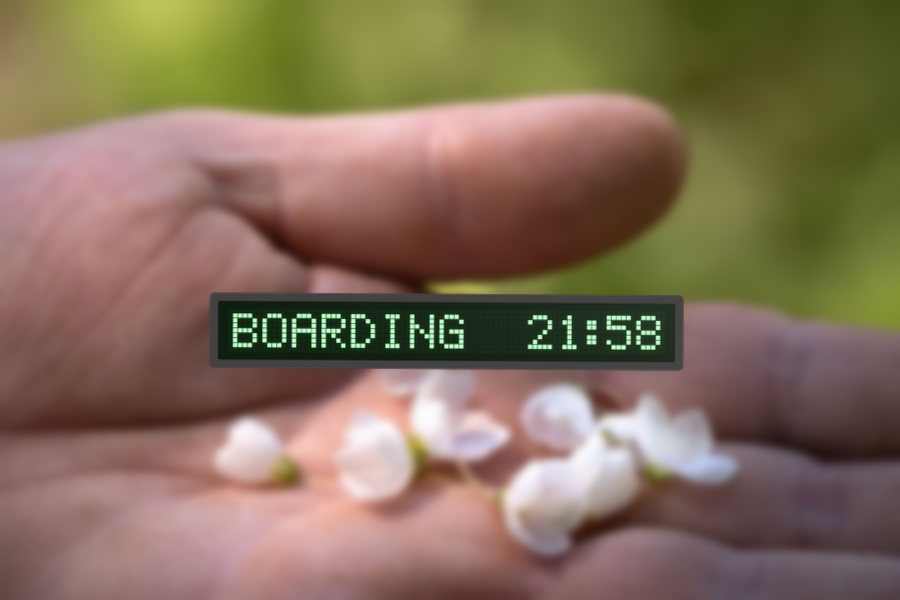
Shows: {"hour": 21, "minute": 58}
